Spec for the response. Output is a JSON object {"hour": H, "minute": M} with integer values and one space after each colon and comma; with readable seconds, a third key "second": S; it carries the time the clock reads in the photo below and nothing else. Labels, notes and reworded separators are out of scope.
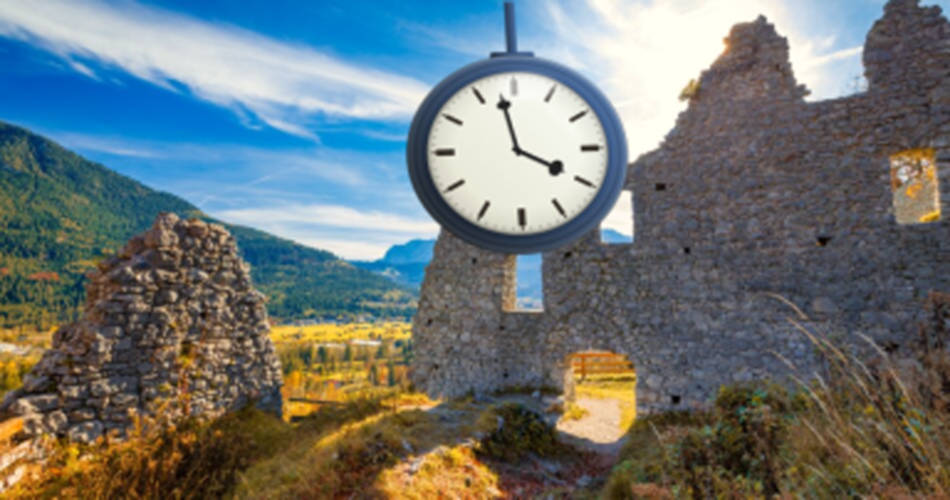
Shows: {"hour": 3, "minute": 58}
